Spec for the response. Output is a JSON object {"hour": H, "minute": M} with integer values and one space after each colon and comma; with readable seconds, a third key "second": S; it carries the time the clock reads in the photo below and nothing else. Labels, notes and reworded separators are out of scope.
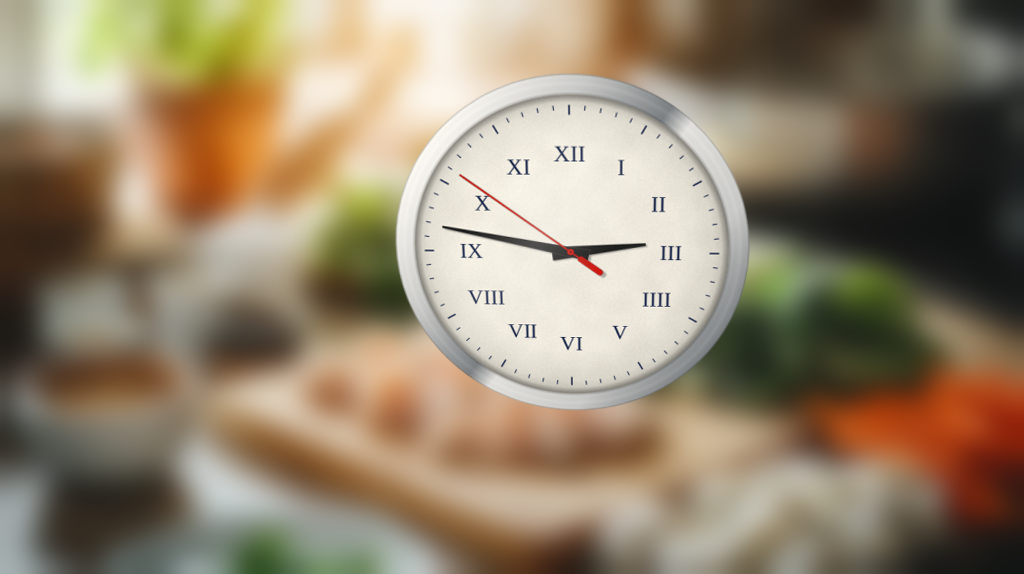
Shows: {"hour": 2, "minute": 46, "second": 51}
